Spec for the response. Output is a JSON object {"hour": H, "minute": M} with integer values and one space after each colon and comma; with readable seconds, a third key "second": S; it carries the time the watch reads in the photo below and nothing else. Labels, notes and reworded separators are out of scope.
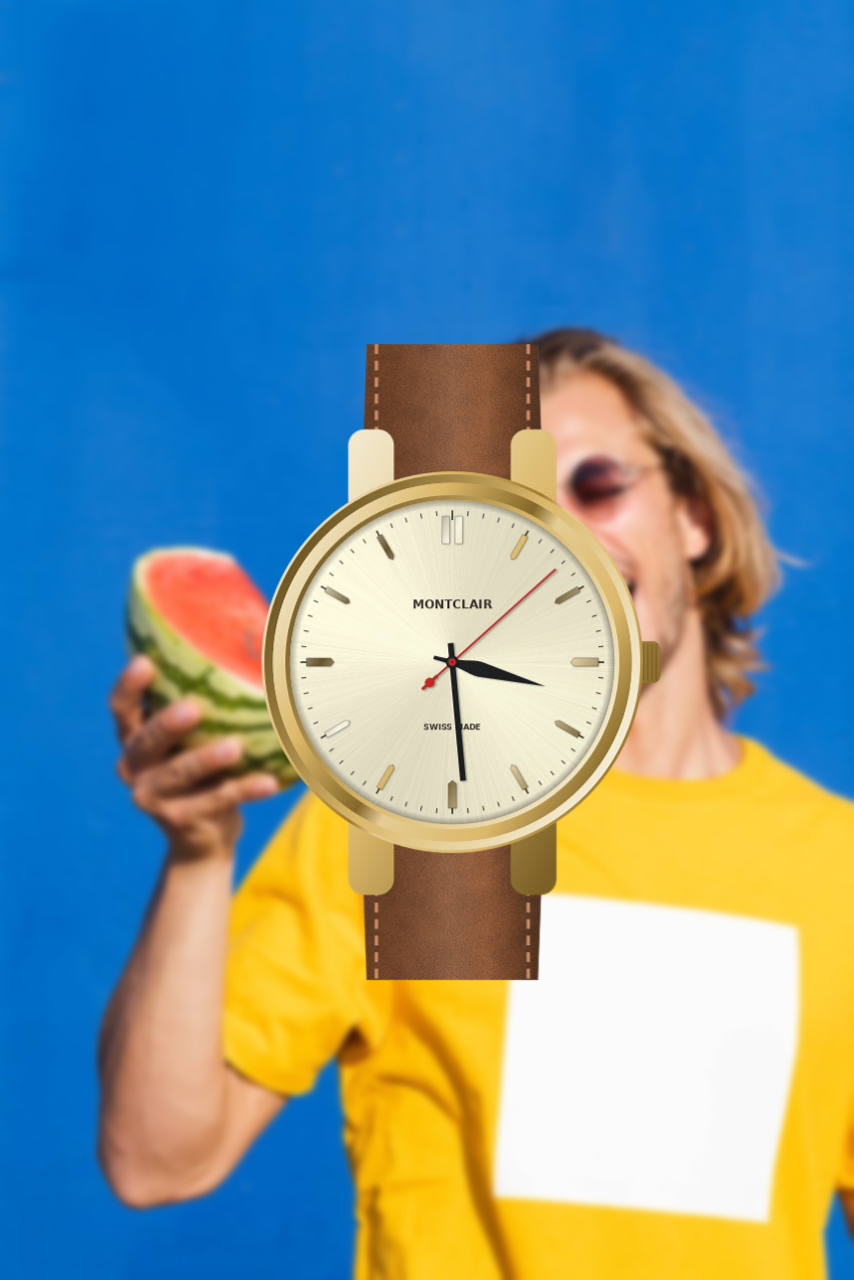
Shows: {"hour": 3, "minute": 29, "second": 8}
